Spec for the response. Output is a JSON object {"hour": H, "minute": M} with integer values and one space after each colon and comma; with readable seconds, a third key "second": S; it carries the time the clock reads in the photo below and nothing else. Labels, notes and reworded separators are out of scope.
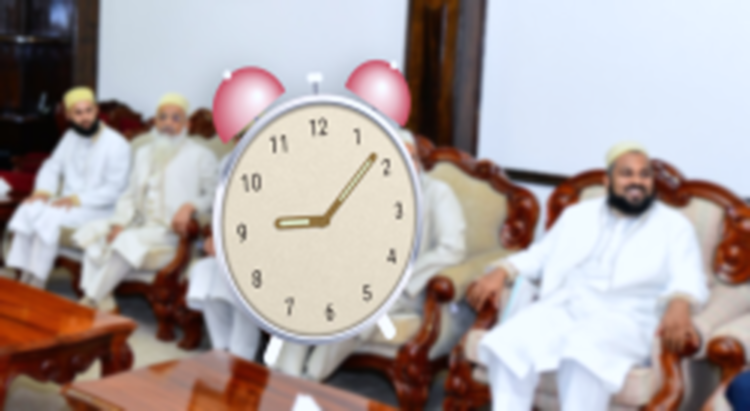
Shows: {"hour": 9, "minute": 8}
